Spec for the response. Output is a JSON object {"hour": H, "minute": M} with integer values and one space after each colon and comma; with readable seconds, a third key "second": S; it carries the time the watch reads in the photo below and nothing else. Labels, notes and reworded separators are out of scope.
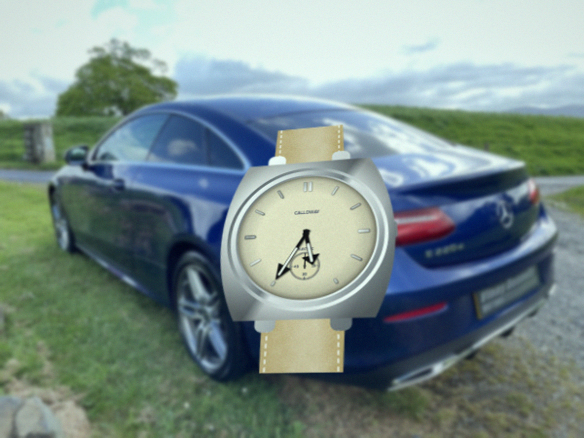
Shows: {"hour": 5, "minute": 35}
